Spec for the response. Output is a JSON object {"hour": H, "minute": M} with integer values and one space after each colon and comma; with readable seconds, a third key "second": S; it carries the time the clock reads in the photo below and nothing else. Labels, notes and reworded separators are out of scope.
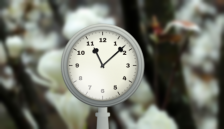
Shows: {"hour": 11, "minute": 8}
